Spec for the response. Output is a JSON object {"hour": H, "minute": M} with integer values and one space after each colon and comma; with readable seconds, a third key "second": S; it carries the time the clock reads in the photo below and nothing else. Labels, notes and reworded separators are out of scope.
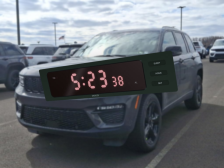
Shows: {"hour": 5, "minute": 23, "second": 38}
